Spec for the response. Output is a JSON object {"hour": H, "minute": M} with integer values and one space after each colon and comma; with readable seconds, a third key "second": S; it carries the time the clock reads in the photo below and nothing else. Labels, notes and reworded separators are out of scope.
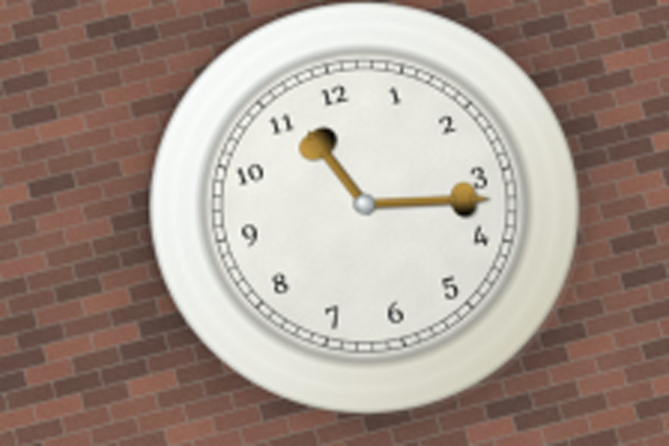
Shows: {"hour": 11, "minute": 17}
